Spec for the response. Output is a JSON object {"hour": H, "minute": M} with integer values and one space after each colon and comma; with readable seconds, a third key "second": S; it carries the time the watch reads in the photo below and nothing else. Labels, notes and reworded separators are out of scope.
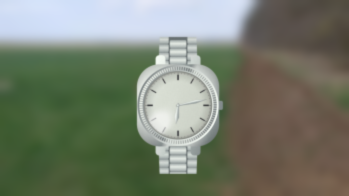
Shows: {"hour": 6, "minute": 13}
